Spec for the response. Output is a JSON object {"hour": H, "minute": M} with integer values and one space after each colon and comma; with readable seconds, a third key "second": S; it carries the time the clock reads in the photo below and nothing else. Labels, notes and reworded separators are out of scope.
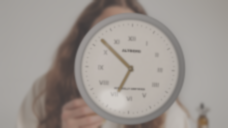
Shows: {"hour": 6, "minute": 52}
